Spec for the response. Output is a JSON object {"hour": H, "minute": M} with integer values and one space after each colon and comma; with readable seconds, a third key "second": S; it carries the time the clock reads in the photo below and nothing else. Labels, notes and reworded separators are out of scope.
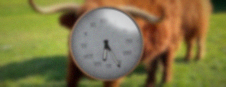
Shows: {"hour": 6, "minute": 26}
